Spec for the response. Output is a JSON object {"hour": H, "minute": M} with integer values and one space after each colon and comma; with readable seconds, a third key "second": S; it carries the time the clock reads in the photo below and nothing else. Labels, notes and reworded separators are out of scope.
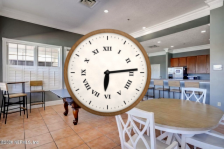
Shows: {"hour": 6, "minute": 14}
